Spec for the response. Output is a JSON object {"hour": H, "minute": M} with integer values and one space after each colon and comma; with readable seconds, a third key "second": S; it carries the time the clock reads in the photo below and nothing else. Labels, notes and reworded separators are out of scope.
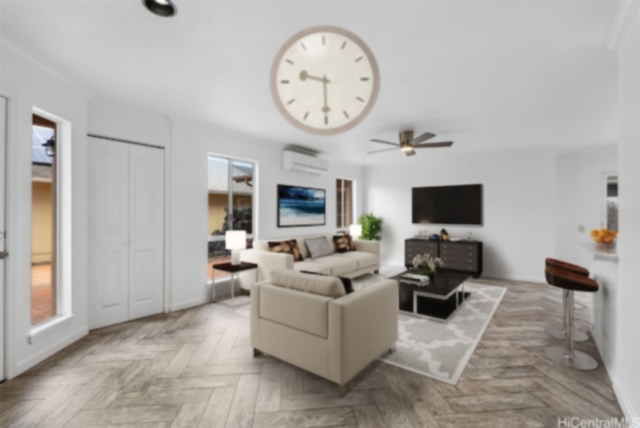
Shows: {"hour": 9, "minute": 30}
